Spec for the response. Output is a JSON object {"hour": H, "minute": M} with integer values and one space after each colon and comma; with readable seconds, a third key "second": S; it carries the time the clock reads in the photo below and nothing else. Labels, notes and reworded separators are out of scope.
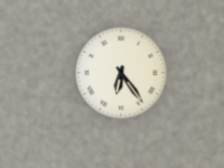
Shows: {"hour": 6, "minute": 24}
